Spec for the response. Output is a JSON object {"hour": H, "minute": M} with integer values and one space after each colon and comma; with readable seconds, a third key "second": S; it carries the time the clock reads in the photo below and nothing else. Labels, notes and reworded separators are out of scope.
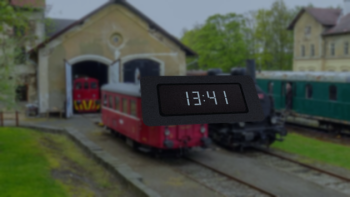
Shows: {"hour": 13, "minute": 41}
